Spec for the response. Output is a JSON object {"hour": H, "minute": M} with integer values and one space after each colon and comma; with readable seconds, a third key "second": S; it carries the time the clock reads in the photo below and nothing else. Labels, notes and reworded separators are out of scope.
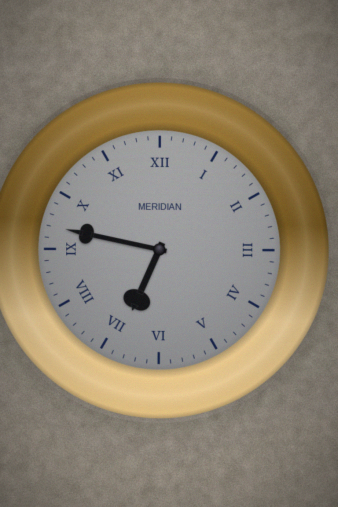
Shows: {"hour": 6, "minute": 47}
